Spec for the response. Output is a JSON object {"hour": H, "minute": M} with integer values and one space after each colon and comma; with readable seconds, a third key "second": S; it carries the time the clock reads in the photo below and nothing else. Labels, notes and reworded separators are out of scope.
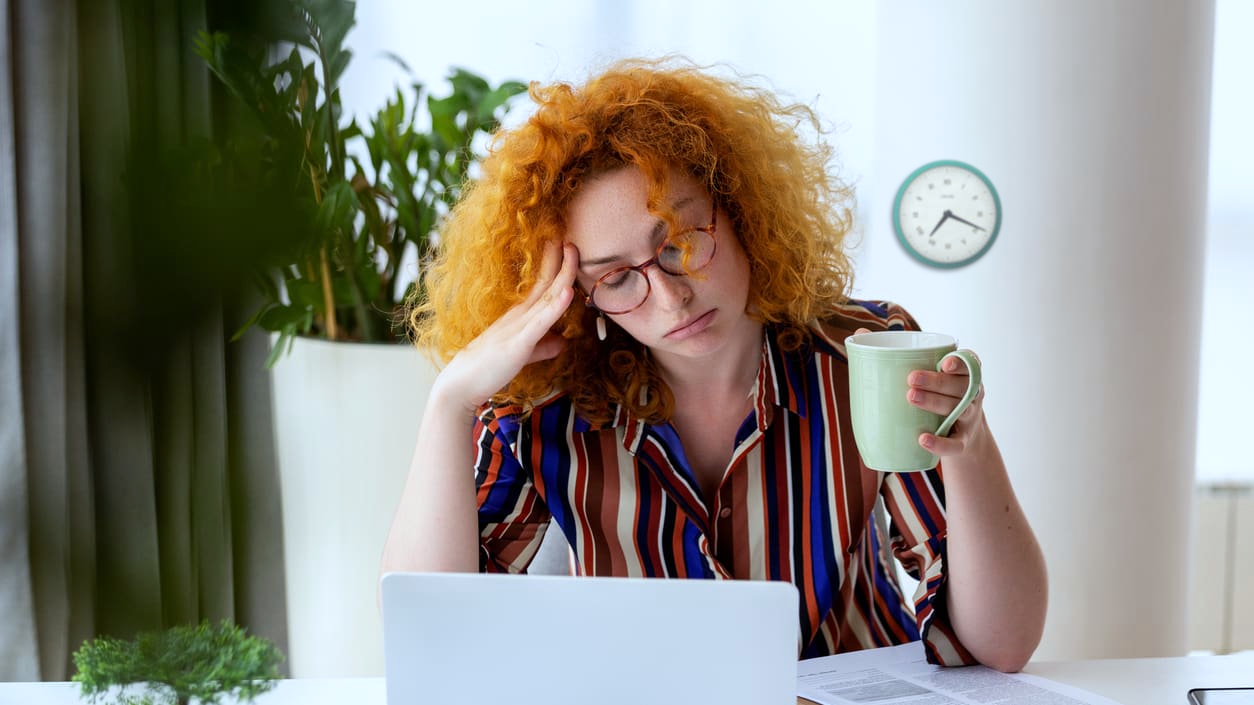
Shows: {"hour": 7, "minute": 19}
